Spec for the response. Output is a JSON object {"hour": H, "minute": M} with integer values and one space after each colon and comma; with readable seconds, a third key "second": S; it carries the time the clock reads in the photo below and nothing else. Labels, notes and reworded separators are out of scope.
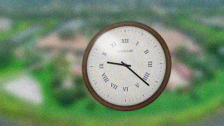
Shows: {"hour": 9, "minute": 22}
